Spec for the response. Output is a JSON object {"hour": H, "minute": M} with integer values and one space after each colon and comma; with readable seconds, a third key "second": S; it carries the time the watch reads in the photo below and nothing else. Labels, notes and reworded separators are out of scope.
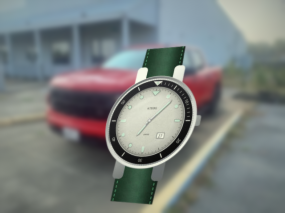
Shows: {"hour": 7, "minute": 7}
